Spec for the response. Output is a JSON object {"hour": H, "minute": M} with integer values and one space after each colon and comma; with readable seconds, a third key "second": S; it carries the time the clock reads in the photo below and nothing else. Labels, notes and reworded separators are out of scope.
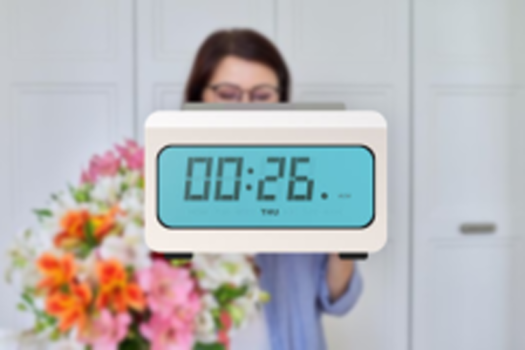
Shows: {"hour": 0, "minute": 26}
